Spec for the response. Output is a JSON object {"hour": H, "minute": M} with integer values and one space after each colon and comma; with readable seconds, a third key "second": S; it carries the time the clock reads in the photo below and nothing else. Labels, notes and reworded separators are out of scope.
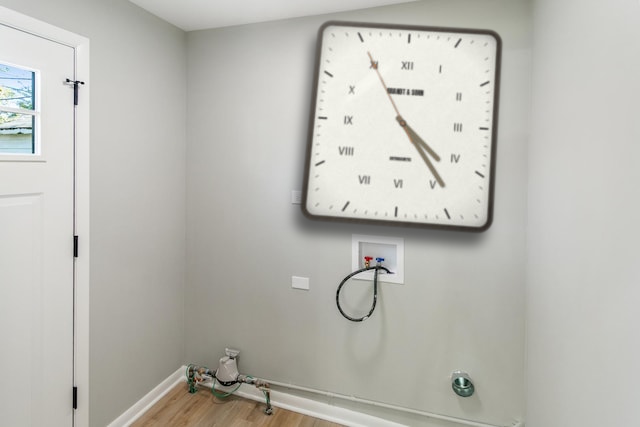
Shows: {"hour": 4, "minute": 23, "second": 55}
